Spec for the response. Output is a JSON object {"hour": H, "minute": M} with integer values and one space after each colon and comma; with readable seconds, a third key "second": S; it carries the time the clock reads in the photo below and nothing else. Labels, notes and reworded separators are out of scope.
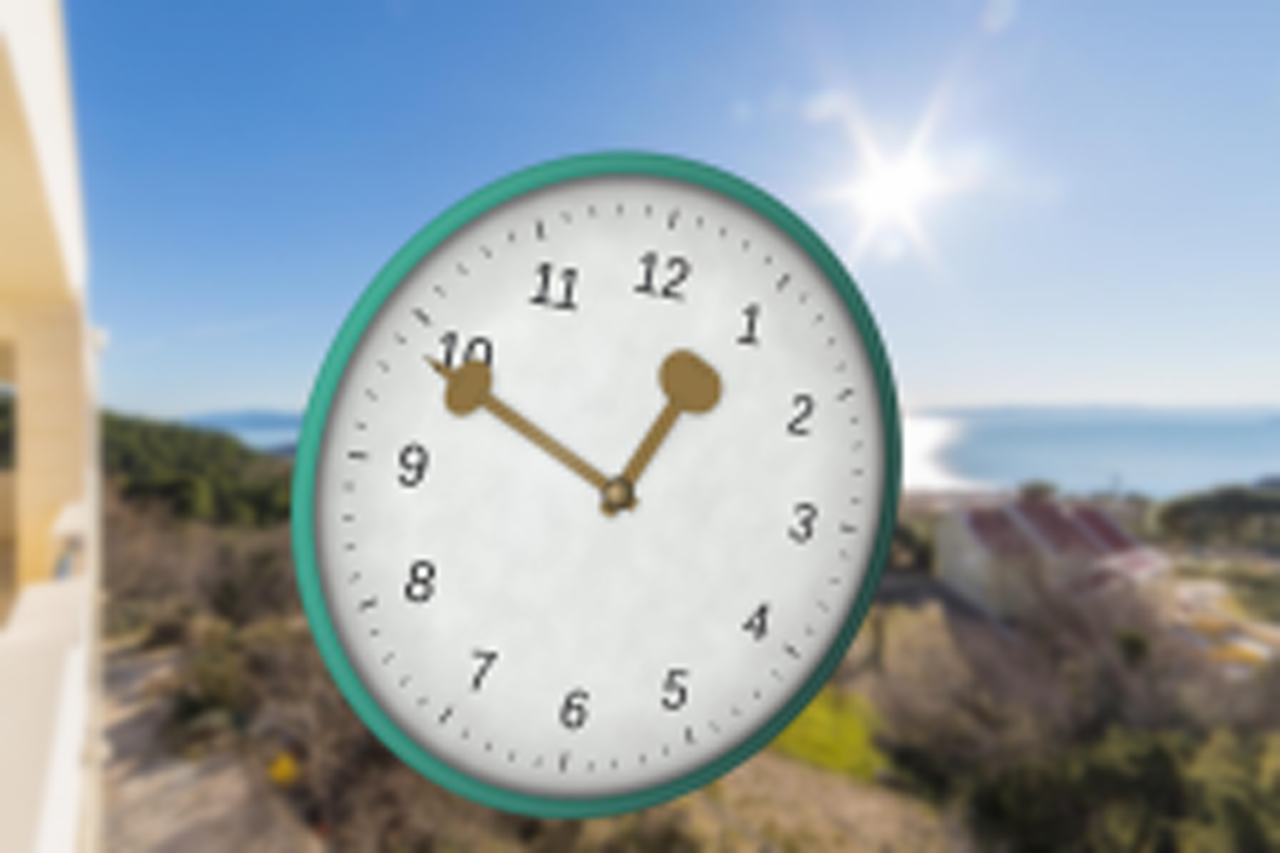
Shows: {"hour": 12, "minute": 49}
